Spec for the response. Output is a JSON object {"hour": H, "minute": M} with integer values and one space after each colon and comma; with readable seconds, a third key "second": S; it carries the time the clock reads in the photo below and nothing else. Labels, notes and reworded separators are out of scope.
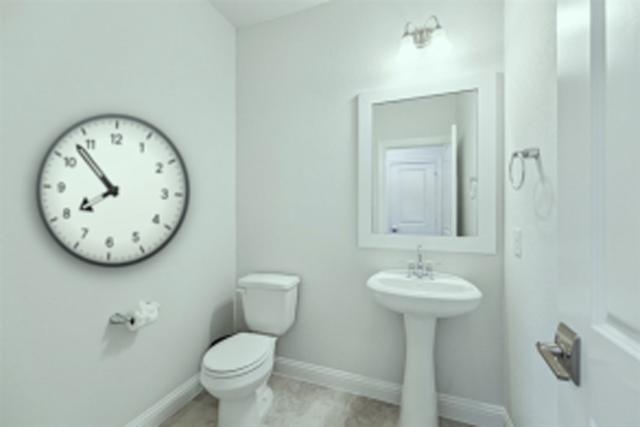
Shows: {"hour": 7, "minute": 53}
